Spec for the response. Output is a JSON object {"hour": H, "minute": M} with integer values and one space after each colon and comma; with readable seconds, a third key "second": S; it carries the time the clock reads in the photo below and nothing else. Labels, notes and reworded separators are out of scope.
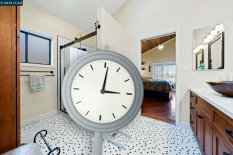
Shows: {"hour": 3, "minute": 1}
